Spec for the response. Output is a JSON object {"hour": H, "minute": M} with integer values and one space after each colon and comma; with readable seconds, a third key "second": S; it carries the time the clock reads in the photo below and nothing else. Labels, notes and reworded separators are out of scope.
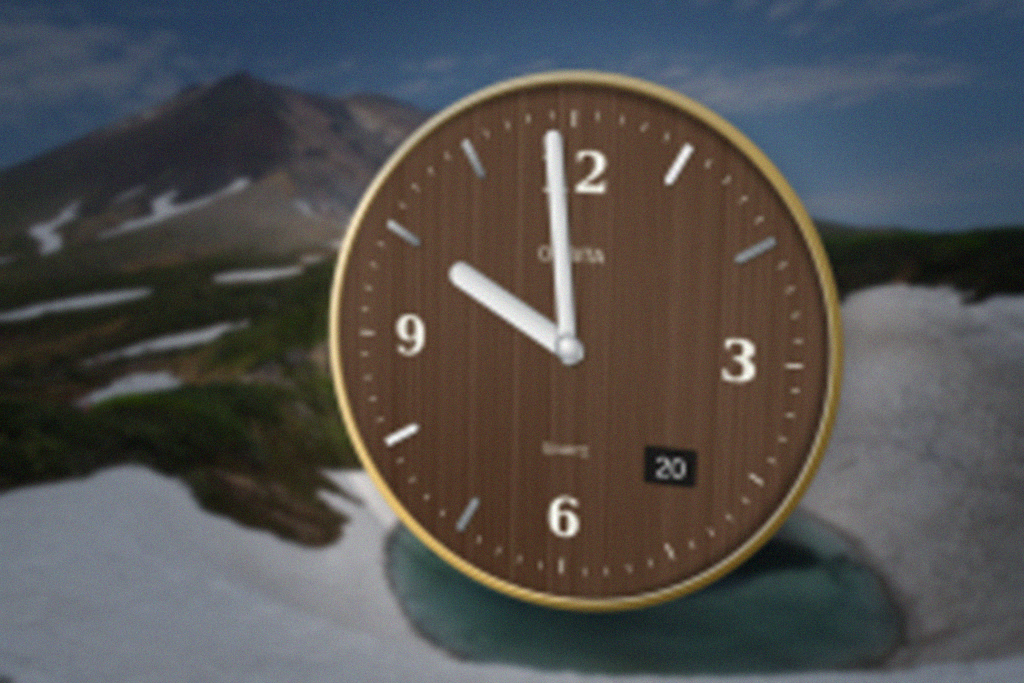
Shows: {"hour": 9, "minute": 59}
